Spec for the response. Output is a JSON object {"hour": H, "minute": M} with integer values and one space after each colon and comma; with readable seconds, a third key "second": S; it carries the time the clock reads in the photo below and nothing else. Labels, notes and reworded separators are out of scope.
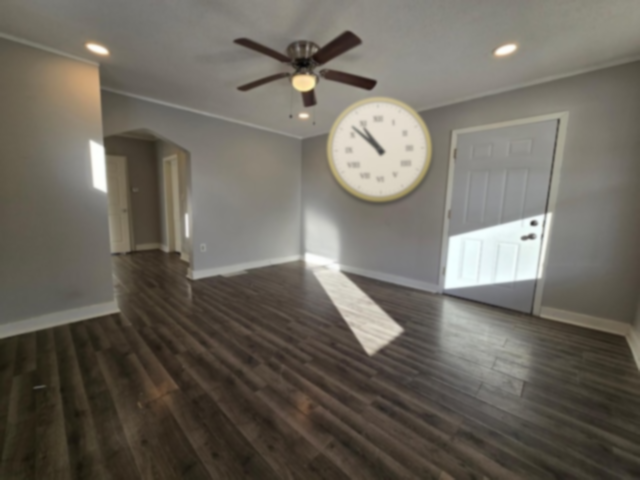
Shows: {"hour": 10, "minute": 52}
